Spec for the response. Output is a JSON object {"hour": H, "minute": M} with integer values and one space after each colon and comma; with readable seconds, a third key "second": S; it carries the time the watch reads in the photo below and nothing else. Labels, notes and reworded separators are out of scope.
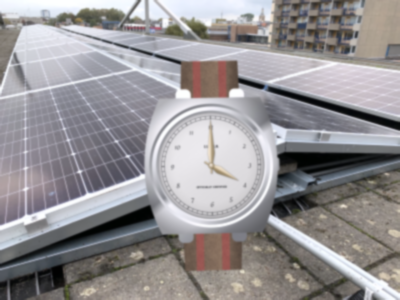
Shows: {"hour": 4, "minute": 0}
